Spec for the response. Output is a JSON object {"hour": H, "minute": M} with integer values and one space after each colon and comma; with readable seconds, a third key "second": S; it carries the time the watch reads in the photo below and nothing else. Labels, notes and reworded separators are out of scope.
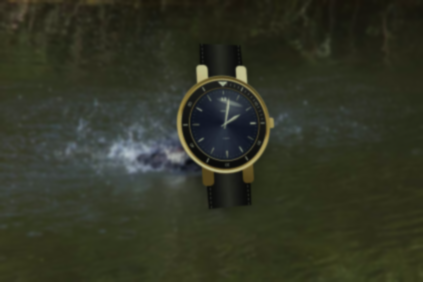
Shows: {"hour": 2, "minute": 2}
